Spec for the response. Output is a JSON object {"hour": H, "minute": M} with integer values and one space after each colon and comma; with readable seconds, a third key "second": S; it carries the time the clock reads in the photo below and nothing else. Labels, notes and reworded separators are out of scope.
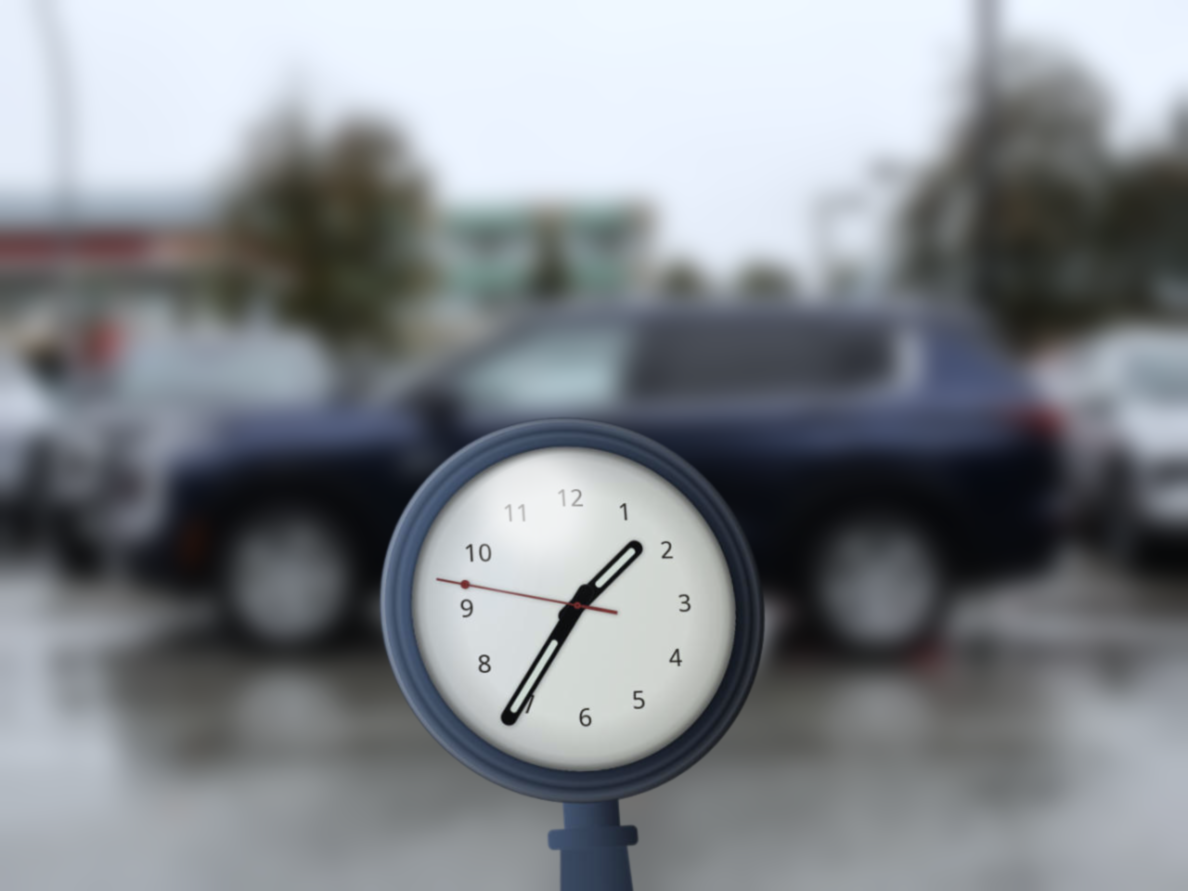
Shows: {"hour": 1, "minute": 35, "second": 47}
